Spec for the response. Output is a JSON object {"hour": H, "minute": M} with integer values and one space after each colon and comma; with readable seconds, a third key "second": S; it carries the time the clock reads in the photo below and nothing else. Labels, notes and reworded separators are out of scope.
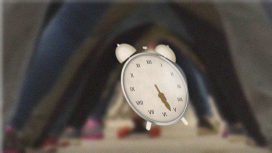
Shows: {"hour": 5, "minute": 27}
